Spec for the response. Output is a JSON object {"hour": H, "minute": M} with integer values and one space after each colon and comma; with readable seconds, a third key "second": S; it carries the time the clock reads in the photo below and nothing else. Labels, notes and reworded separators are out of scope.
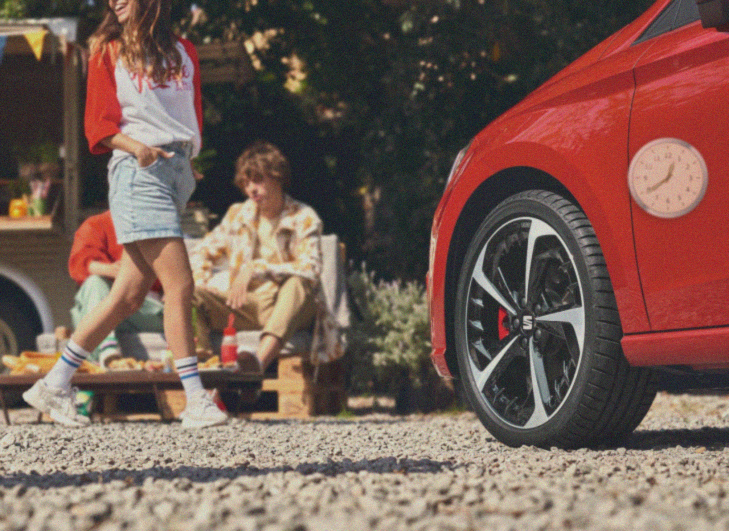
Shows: {"hour": 12, "minute": 39}
